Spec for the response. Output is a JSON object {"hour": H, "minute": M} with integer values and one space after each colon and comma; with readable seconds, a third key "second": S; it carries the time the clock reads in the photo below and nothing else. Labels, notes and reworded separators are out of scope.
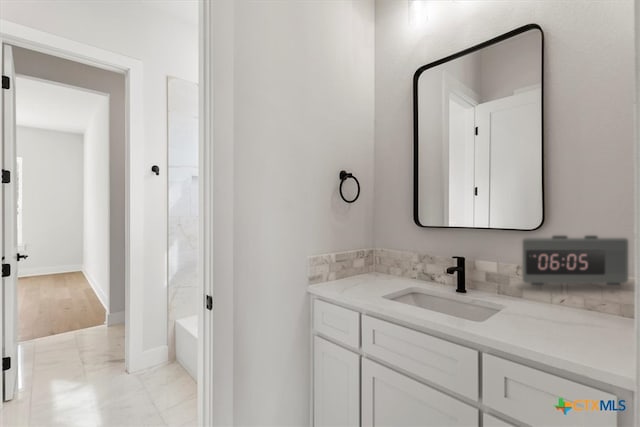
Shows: {"hour": 6, "minute": 5}
